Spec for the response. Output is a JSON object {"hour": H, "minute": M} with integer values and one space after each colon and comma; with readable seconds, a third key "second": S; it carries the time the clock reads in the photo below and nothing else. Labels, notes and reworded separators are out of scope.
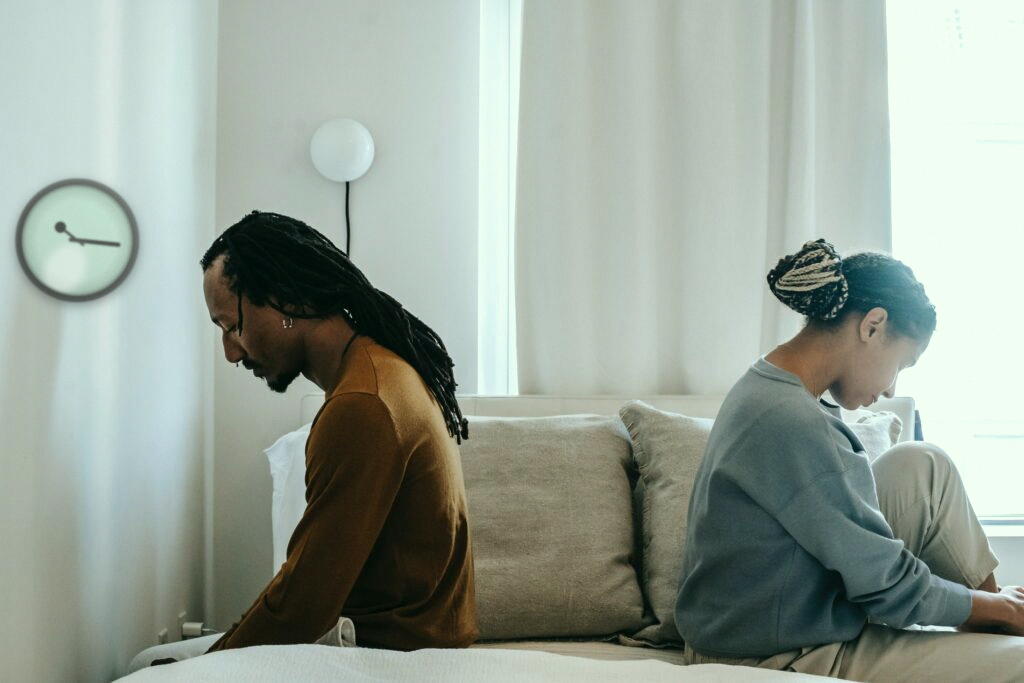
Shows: {"hour": 10, "minute": 16}
